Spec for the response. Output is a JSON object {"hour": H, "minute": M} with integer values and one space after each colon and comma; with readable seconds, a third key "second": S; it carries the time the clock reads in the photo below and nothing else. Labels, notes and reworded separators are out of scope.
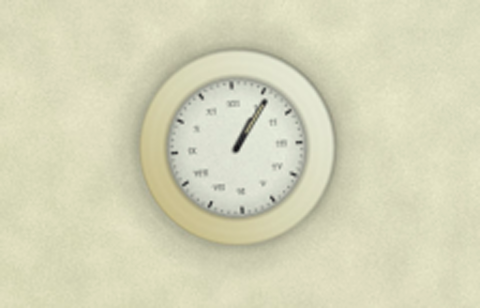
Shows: {"hour": 1, "minute": 6}
